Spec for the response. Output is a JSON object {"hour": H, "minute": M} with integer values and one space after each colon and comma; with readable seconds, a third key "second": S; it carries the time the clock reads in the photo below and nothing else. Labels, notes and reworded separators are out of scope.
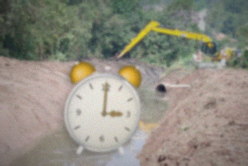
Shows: {"hour": 3, "minute": 0}
